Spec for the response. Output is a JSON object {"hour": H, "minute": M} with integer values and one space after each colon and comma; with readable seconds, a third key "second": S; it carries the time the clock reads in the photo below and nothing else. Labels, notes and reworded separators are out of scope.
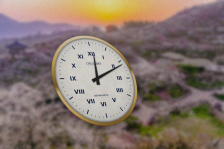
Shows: {"hour": 12, "minute": 11}
